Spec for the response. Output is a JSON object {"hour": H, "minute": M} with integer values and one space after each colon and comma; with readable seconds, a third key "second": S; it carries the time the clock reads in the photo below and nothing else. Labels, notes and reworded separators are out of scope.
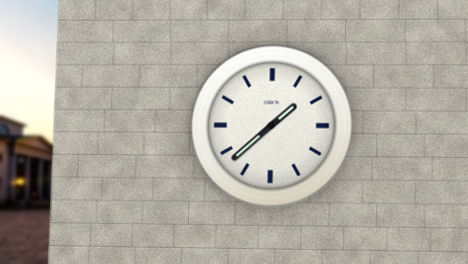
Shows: {"hour": 1, "minute": 38}
